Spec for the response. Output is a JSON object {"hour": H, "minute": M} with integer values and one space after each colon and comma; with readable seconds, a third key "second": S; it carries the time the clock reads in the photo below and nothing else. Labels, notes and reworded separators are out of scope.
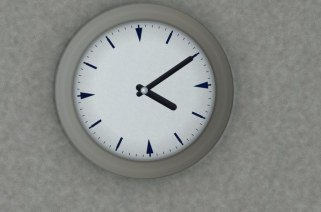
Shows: {"hour": 4, "minute": 10}
